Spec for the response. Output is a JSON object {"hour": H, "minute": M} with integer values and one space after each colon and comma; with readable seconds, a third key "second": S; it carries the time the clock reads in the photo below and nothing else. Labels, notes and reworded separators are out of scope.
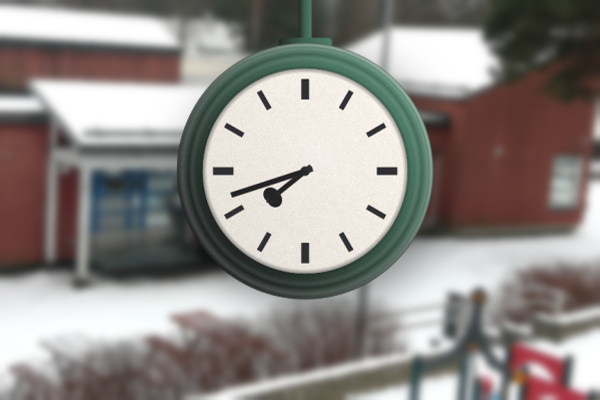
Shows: {"hour": 7, "minute": 42}
